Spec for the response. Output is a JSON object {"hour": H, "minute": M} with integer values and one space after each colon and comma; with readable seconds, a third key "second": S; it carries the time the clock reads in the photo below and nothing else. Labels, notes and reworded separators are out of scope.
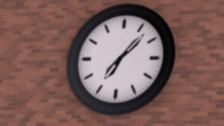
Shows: {"hour": 7, "minute": 7}
